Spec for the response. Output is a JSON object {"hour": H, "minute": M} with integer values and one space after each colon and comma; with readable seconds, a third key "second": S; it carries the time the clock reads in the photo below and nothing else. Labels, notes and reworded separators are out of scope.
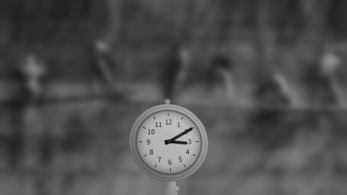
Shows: {"hour": 3, "minute": 10}
